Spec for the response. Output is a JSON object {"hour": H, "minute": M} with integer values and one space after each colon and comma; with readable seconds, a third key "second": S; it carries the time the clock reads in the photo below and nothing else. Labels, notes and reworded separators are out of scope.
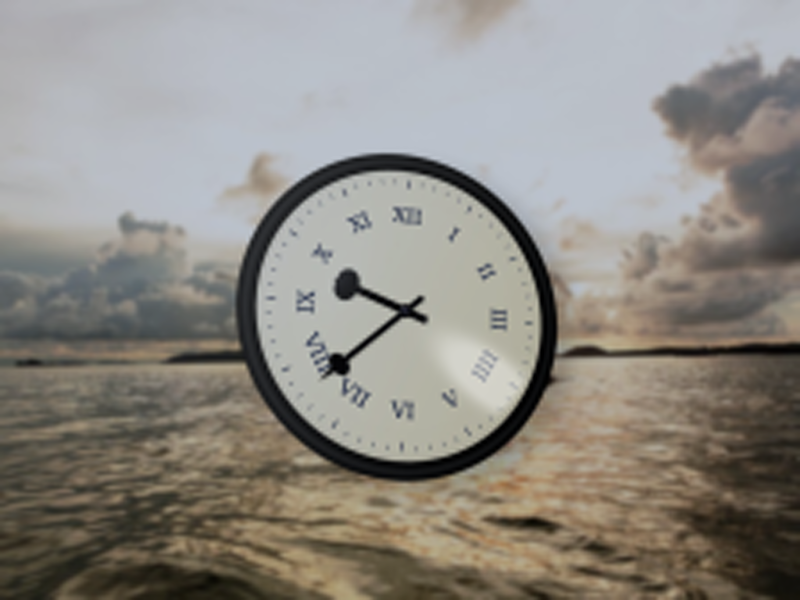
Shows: {"hour": 9, "minute": 38}
